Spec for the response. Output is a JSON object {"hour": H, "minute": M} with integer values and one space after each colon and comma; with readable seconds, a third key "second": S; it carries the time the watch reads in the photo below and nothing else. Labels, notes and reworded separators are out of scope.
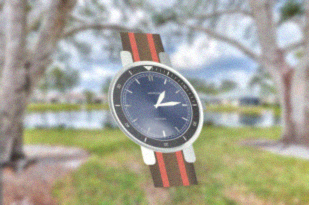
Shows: {"hour": 1, "minute": 14}
